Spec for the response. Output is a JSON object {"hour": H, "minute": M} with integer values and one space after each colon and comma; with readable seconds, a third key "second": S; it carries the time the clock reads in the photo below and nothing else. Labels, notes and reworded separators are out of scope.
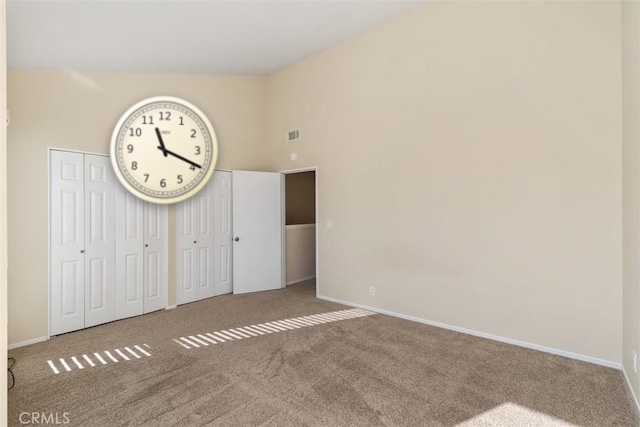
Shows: {"hour": 11, "minute": 19}
